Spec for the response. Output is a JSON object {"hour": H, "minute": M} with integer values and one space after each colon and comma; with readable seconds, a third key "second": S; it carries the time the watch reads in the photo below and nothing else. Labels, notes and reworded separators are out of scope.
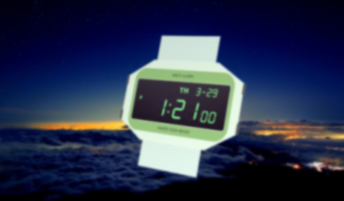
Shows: {"hour": 1, "minute": 21}
